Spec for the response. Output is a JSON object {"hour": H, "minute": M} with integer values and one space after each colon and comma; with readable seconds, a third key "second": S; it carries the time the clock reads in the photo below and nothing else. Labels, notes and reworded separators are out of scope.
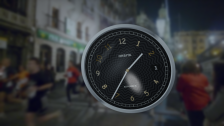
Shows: {"hour": 1, "minute": 36}
